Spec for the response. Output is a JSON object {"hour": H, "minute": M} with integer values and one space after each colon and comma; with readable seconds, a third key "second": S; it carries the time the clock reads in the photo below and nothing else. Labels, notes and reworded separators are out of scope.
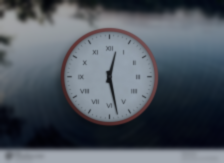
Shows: {"hour": 12, "minute": 28}
